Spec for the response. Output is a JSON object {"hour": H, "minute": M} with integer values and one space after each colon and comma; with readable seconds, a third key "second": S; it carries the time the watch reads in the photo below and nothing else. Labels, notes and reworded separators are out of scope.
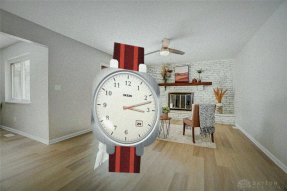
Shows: {"hour": 3, "minute": 12}
